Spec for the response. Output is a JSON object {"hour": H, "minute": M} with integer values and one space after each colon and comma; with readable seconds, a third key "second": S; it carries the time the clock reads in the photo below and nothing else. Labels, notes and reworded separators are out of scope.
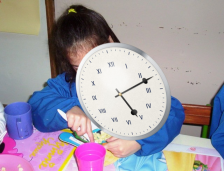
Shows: {"hour": 5, "minute": 12}
